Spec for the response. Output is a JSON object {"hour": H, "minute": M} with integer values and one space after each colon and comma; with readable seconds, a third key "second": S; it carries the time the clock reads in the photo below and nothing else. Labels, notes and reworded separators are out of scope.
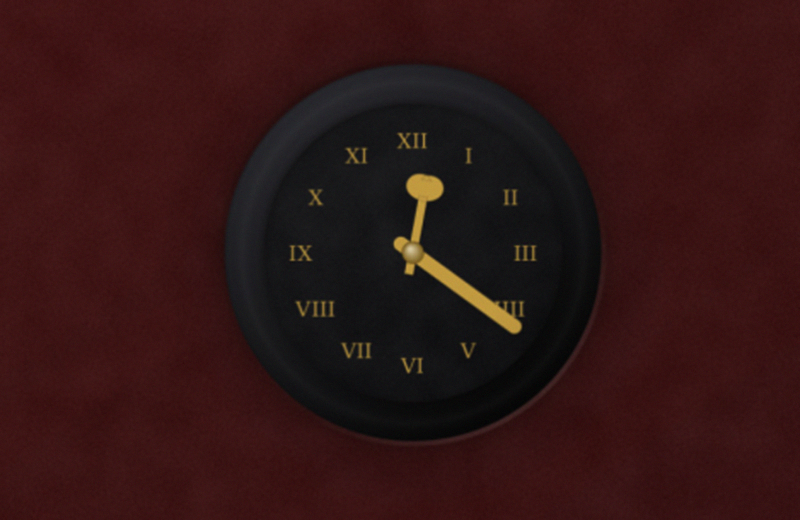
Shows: {"hour": 12, "minute": 21}
